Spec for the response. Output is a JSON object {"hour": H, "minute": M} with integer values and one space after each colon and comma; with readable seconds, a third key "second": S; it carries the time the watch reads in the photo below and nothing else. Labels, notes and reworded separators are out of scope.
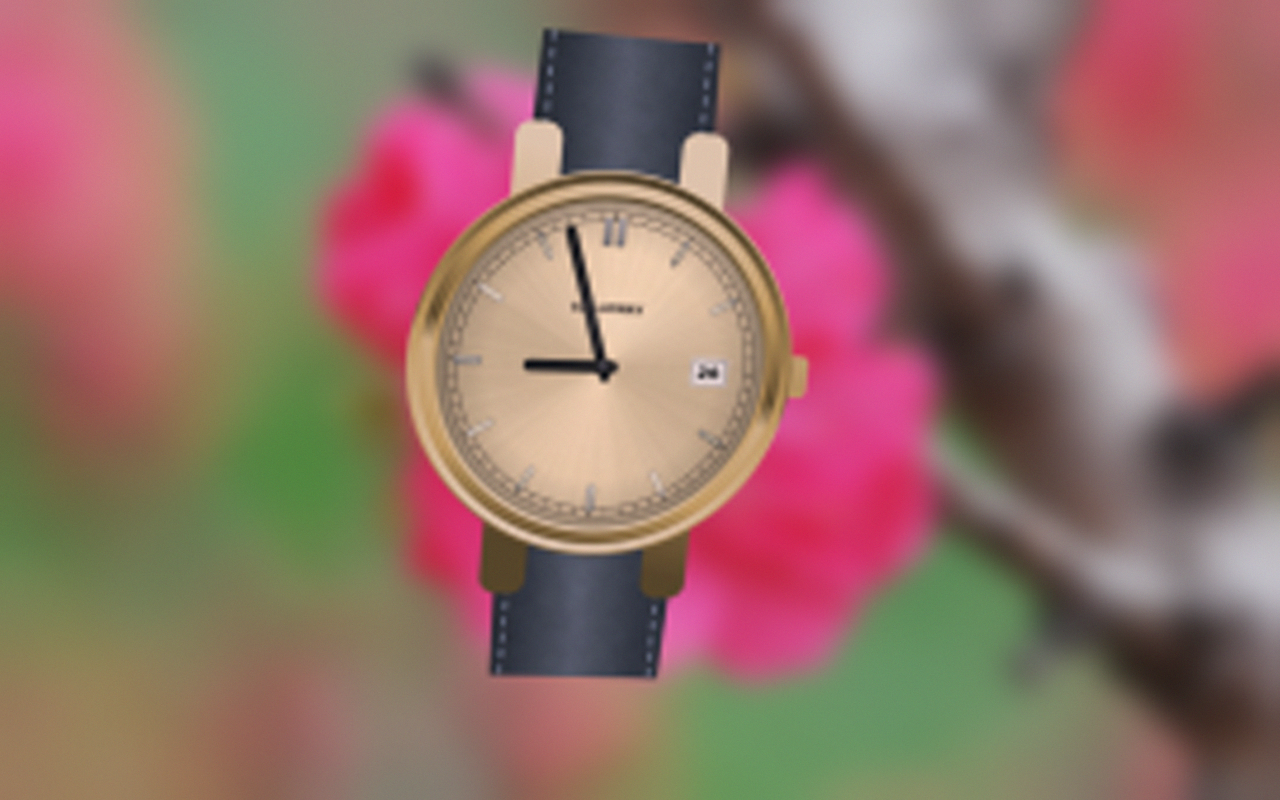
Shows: {"hour": 8, "minute": 57}
